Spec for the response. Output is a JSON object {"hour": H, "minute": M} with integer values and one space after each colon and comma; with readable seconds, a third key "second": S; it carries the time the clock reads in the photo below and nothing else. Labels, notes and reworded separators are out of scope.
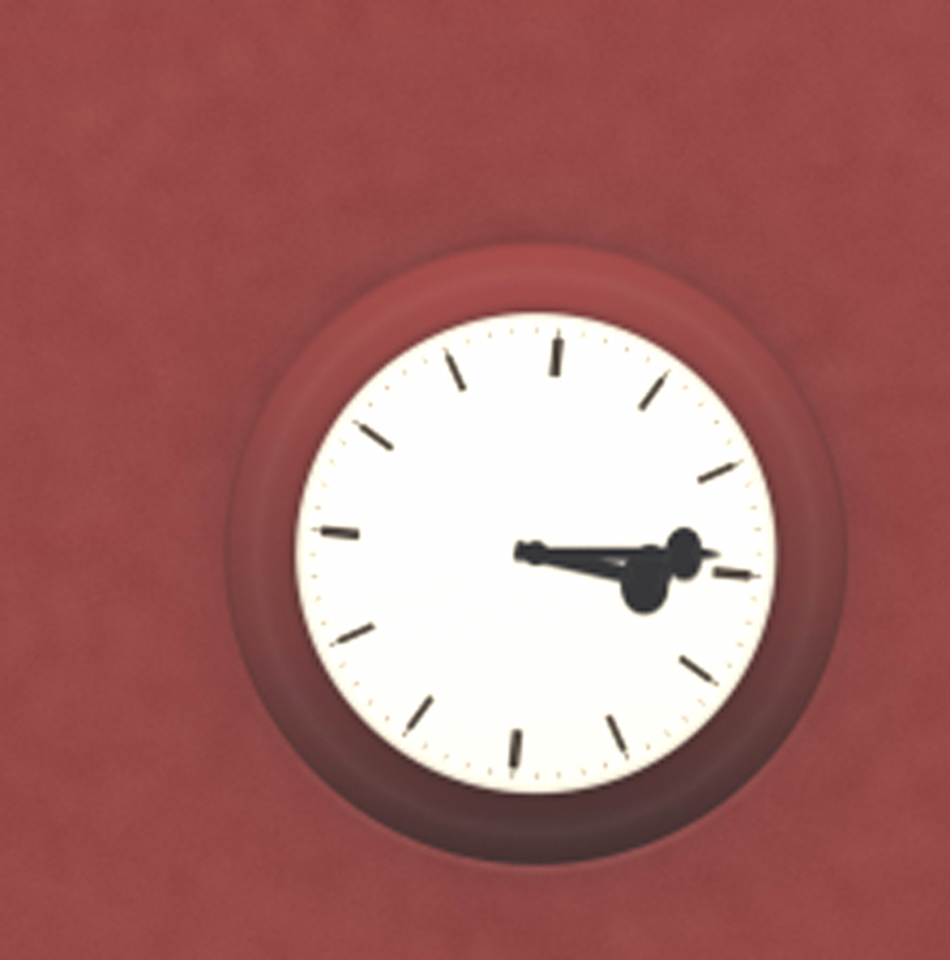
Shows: {"hour": 3, "minute": 14}
